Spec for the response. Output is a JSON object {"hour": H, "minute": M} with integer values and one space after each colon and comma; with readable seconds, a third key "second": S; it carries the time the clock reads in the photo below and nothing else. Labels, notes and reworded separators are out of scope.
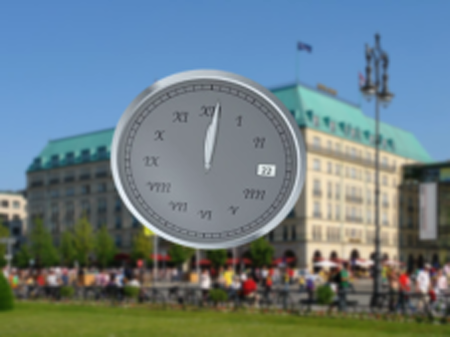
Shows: {"hour": 12, "minute": 1}
